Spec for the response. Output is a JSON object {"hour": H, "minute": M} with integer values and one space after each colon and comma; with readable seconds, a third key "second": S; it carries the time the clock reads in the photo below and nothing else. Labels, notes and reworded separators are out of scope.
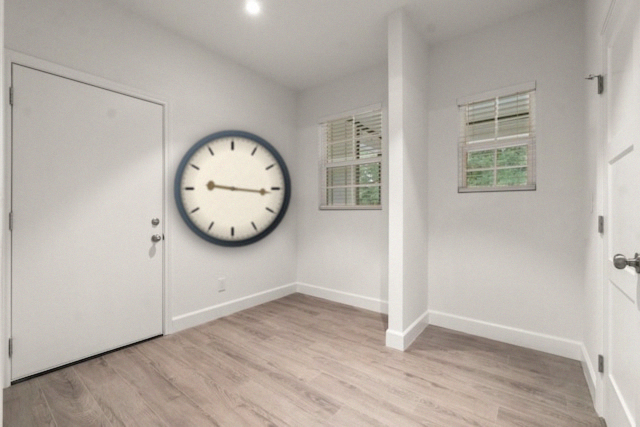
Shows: {"hour": 9, "minute": 16}
